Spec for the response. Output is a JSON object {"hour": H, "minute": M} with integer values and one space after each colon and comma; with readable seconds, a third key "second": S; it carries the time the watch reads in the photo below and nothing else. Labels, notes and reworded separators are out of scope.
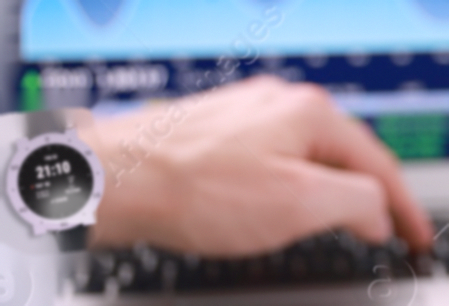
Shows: {"hour": 21, "minute": 10}
